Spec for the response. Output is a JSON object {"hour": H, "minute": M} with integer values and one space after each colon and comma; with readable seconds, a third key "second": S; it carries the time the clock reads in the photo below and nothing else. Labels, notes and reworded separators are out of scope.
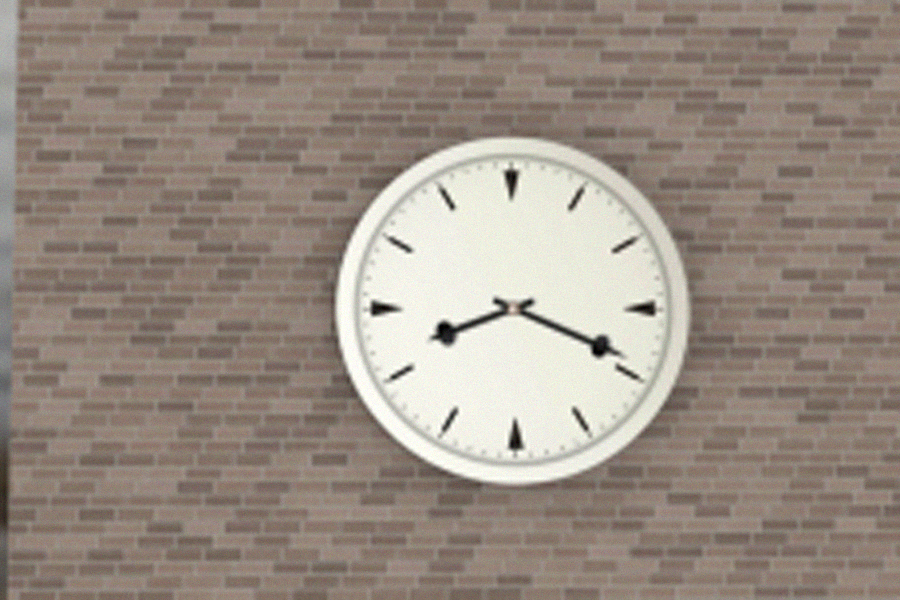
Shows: {"hour": 8, "minute": 19}
